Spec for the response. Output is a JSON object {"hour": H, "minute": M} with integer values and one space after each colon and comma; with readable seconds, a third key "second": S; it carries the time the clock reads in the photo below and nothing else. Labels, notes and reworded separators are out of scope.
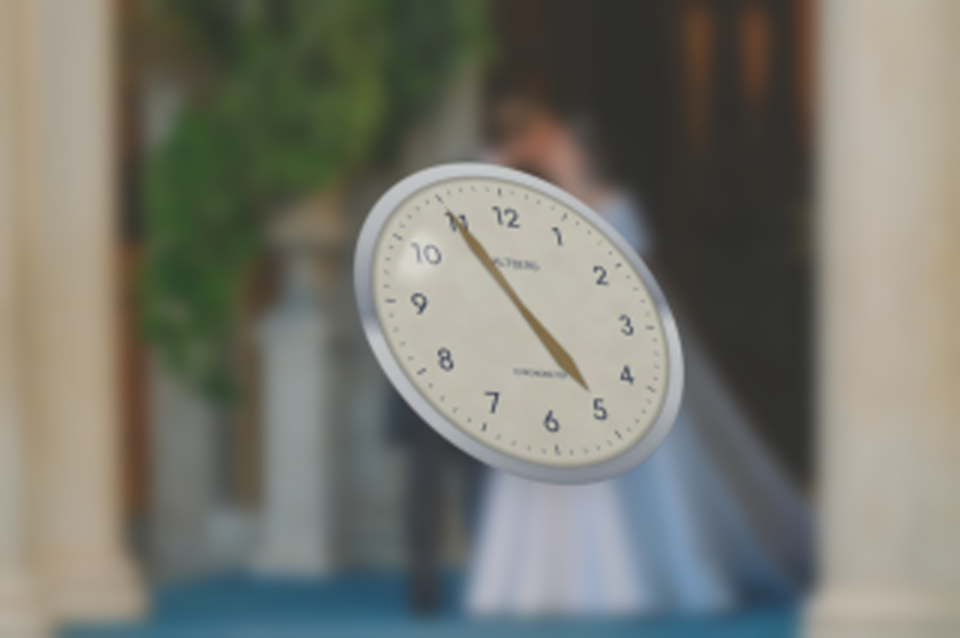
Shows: {"hour": 4, "minute": 55}
